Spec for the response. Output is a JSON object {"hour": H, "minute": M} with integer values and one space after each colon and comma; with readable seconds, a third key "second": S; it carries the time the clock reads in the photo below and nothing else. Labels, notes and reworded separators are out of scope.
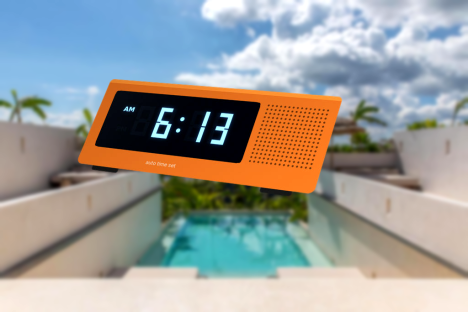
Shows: {"hour": 6, "minute": 13}
